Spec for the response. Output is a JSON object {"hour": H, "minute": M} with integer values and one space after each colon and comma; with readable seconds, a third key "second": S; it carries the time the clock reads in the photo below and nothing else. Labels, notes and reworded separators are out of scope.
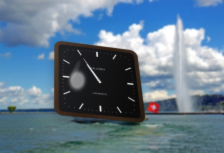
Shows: {"hour": 10, "minute": 55}
